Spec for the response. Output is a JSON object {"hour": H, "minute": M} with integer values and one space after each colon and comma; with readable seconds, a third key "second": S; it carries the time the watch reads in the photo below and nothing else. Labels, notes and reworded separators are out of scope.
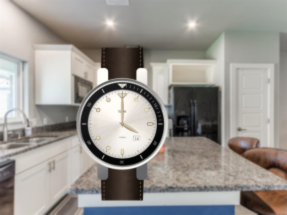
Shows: {"hour": 4, "minute": 0}
